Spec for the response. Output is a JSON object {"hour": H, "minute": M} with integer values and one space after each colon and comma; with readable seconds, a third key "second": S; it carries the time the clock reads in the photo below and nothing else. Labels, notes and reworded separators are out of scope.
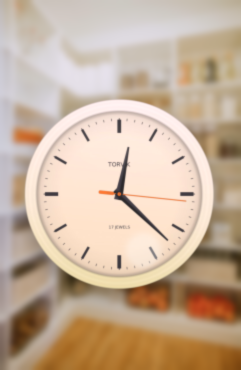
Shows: {"hour": 12, "minute": 22, "second": 16}
